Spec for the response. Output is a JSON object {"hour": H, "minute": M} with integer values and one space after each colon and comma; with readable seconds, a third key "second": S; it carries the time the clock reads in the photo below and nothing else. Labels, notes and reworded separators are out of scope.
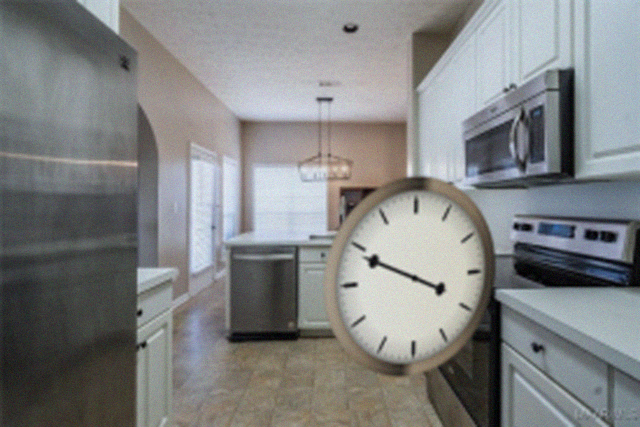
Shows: {"hour": 3, "minute": 49}
